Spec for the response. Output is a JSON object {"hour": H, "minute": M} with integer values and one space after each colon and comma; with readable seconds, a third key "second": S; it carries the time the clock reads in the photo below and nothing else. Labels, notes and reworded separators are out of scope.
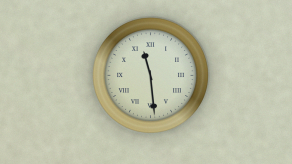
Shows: {"hour": 11, "minute": 29}
